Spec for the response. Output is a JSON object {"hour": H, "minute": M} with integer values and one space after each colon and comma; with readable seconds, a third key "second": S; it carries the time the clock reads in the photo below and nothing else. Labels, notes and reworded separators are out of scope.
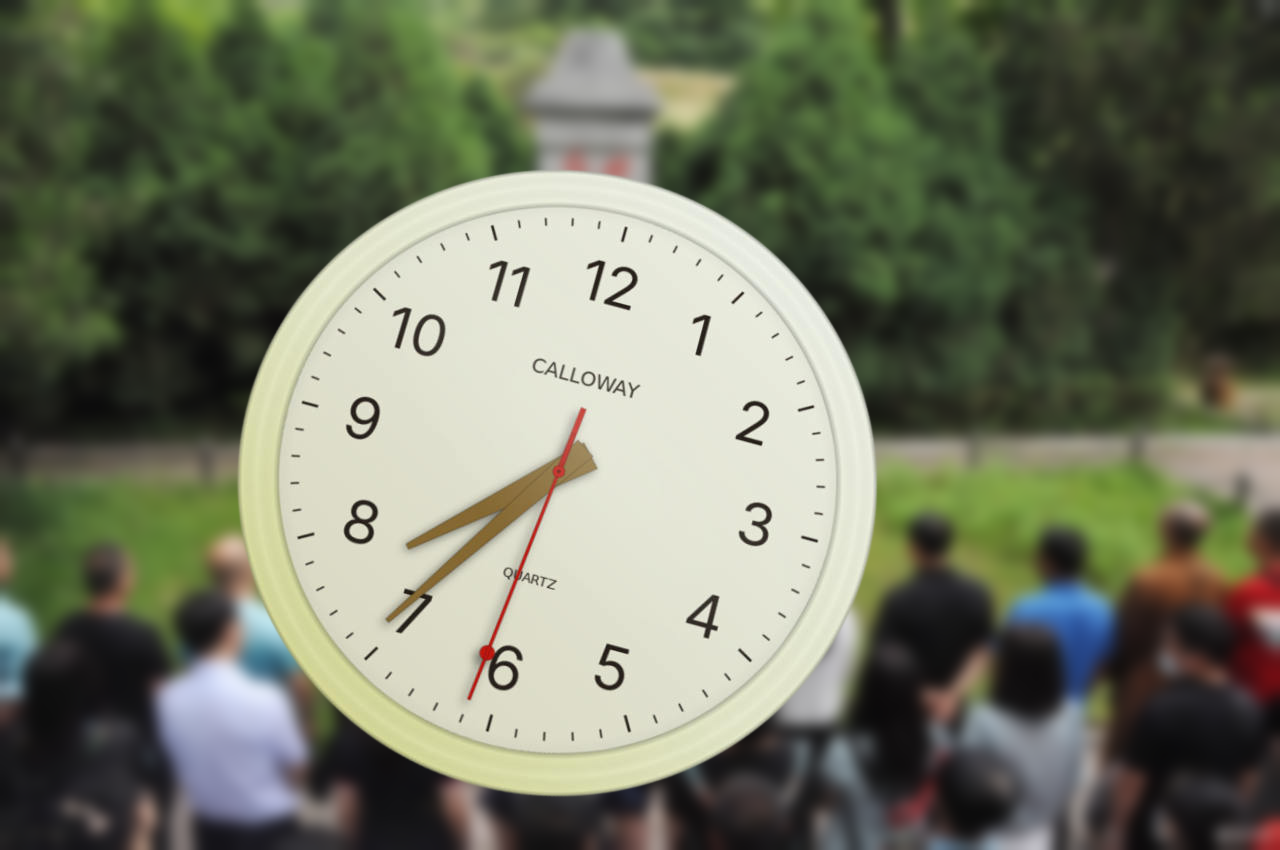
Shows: {"hour": 7, "minute": 35, "second": 31}
